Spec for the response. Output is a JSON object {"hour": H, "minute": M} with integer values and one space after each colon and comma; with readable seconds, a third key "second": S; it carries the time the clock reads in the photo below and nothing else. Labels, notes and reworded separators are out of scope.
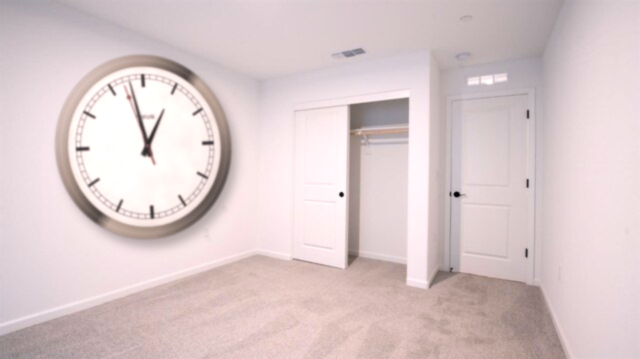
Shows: {"hour": 12, "minute": 57, "second": 57}
